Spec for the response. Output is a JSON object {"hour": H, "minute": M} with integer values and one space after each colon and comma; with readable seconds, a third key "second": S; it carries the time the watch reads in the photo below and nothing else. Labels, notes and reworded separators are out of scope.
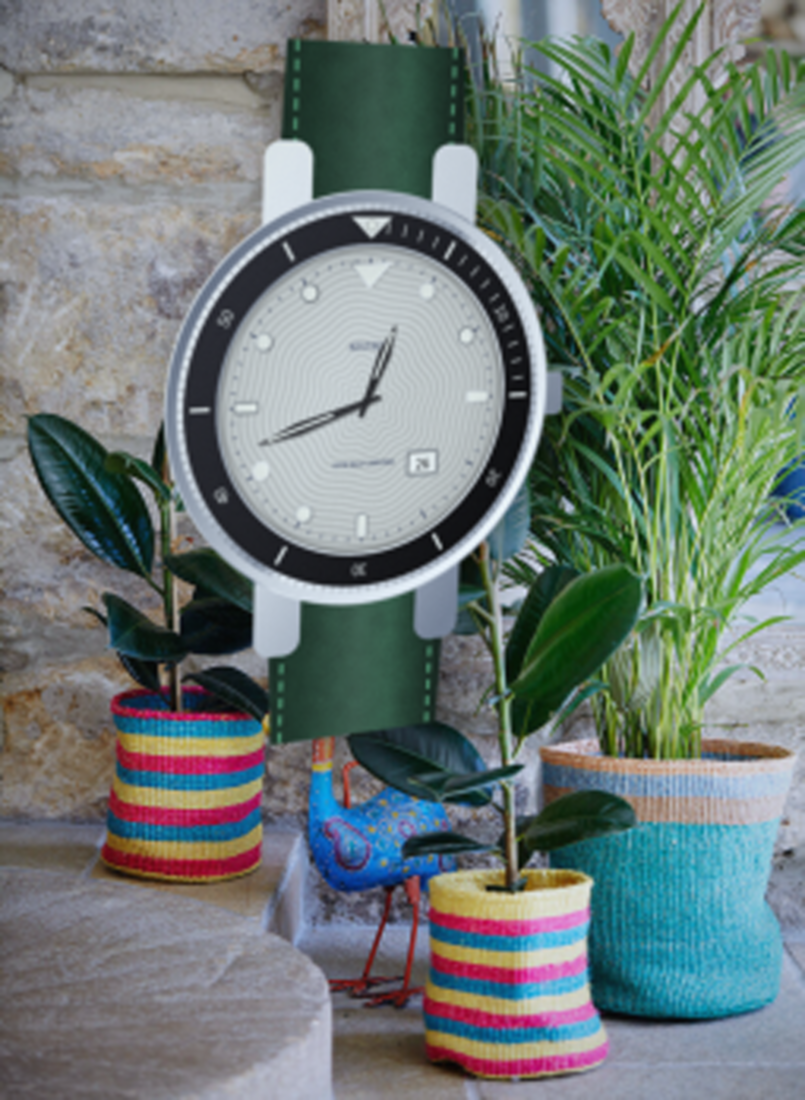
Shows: {"hour": 12, "minute": 42}
